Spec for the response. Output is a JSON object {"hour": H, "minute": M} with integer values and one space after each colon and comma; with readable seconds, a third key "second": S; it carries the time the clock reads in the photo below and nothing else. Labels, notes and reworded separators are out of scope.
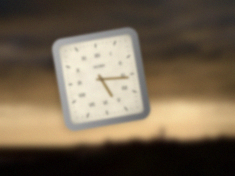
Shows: {"hour": 5, "minute": 16}
